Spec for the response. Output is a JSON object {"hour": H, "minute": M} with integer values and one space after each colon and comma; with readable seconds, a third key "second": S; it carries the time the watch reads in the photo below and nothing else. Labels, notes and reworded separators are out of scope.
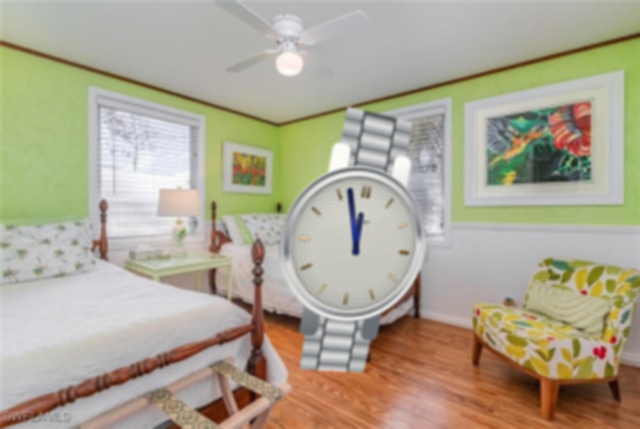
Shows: {"hour": 11, "minute": 57}
